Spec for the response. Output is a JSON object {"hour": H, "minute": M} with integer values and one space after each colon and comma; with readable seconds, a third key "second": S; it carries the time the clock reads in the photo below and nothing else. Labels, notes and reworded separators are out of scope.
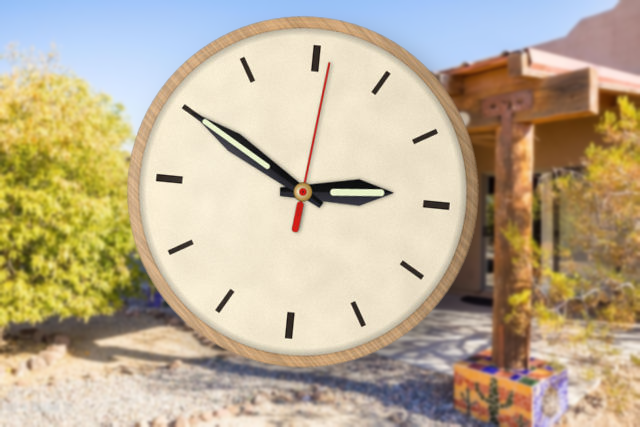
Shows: {"hour": 2, "minute": 50, "second": 1}
